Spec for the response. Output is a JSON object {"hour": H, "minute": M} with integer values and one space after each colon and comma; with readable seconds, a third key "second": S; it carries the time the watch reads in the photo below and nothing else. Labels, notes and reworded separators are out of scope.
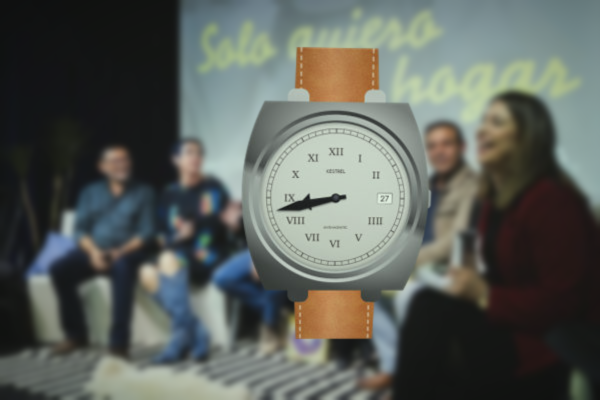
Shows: {"hour": 8, "minute": 43}
